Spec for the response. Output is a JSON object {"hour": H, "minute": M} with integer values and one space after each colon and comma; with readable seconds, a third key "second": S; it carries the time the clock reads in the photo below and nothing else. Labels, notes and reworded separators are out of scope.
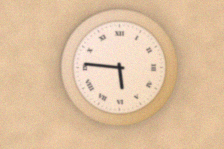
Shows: {"hour": 5, "minute": 46}
